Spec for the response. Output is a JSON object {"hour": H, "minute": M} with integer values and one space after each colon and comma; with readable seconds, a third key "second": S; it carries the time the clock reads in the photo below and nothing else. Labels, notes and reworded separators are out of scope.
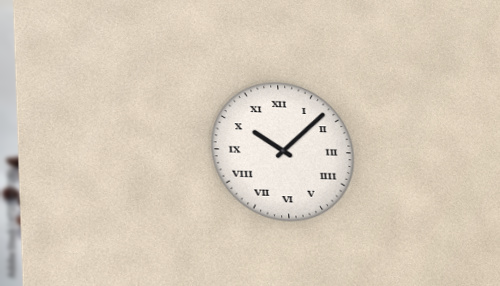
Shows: {"hour": 10, "minute": 8}
